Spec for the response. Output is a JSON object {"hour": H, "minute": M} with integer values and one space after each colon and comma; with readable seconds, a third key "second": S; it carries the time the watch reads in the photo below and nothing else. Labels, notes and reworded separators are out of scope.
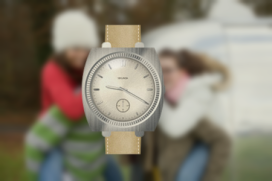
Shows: {"hour": 9, "minute": 20}
